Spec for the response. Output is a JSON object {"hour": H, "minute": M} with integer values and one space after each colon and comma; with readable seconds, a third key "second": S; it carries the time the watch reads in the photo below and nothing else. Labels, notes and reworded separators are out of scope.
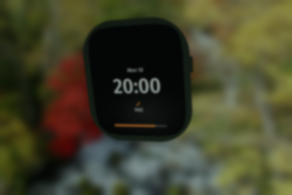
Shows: {"hour": 20, "minute": 0}
